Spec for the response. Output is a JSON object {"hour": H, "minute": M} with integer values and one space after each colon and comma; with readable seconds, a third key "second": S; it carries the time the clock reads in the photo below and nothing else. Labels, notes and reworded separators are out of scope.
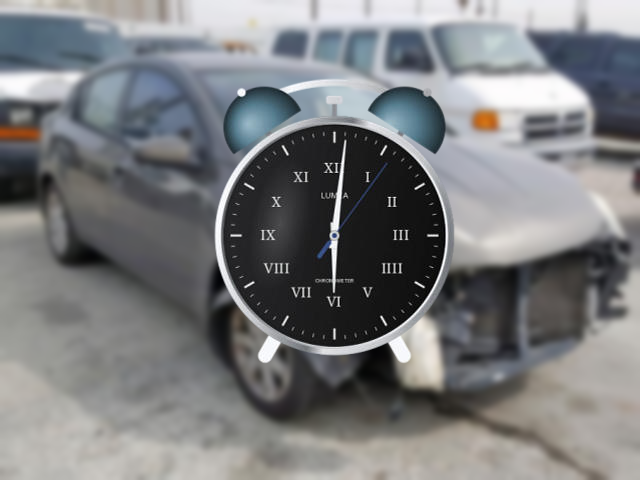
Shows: {"hour": 6, "minute": 1, "second": 6}
